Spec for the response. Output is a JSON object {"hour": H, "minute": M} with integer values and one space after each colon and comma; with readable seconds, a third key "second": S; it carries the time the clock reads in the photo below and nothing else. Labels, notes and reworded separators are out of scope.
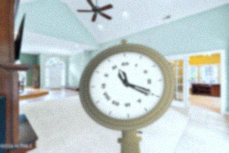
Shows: {"hour": 11, "minute": 20}
